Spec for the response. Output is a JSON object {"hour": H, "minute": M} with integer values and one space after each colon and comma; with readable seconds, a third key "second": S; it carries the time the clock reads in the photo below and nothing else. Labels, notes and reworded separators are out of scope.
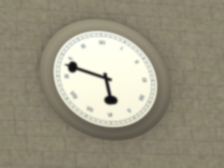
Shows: {"hour": 5, "minute": 48}
